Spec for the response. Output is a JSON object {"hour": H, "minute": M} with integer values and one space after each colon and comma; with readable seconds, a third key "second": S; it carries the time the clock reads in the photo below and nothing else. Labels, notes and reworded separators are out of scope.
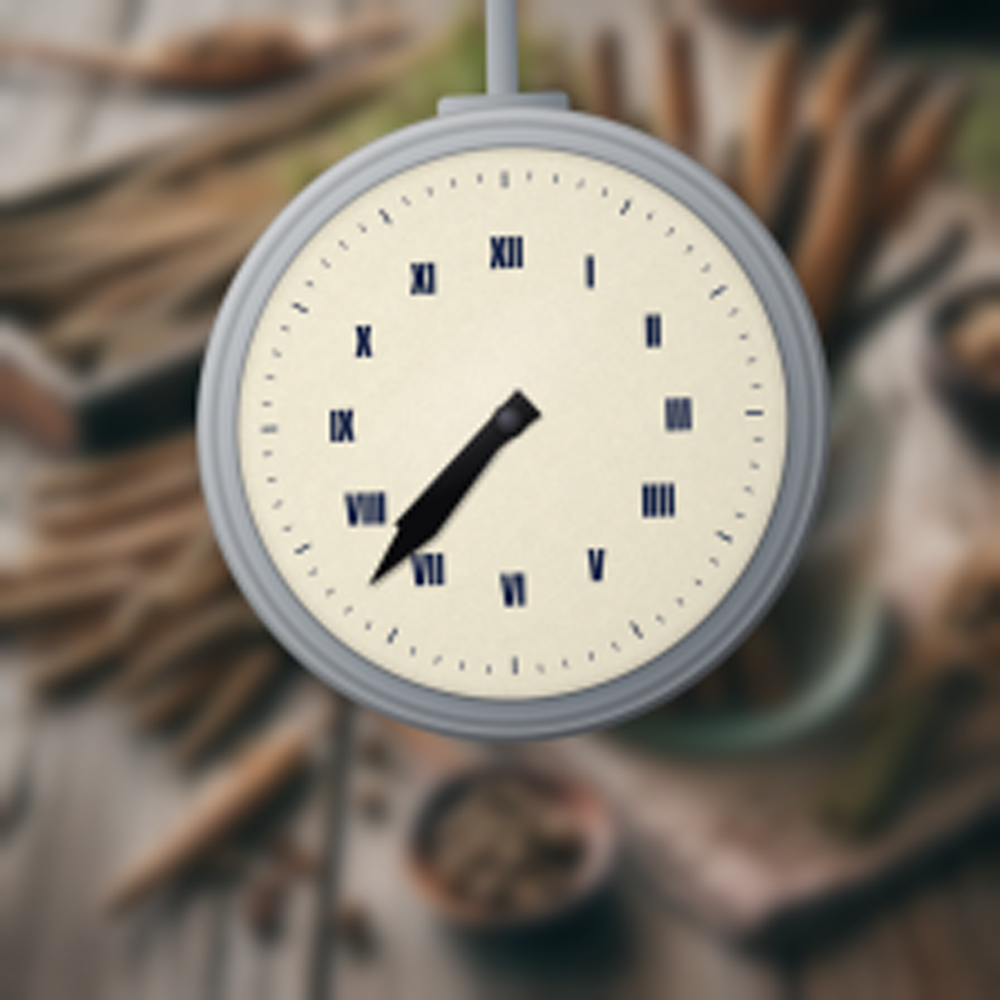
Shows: {"hour": 7, "minute": 37}
